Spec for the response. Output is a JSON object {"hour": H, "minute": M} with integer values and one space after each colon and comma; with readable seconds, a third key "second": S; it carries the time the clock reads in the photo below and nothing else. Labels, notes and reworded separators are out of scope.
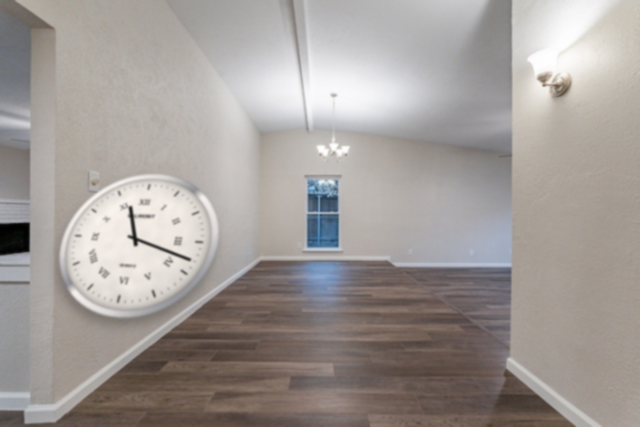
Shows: {"hour": 11, "minute": 18}
